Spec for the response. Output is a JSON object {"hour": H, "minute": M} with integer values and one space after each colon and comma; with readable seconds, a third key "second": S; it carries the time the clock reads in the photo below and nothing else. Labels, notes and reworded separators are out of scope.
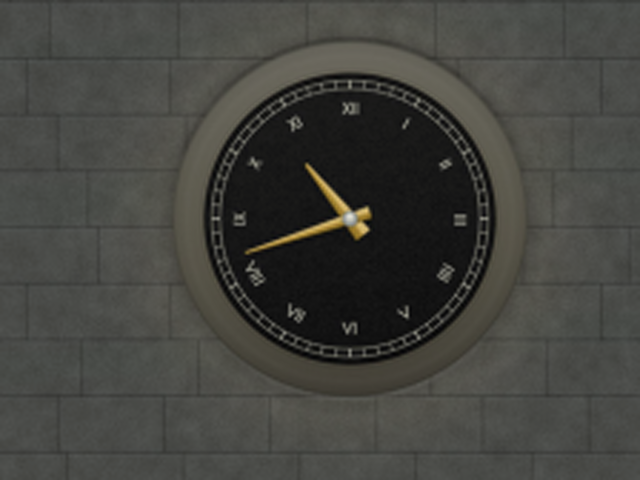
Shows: {"hour": 10, "minute": 42}
